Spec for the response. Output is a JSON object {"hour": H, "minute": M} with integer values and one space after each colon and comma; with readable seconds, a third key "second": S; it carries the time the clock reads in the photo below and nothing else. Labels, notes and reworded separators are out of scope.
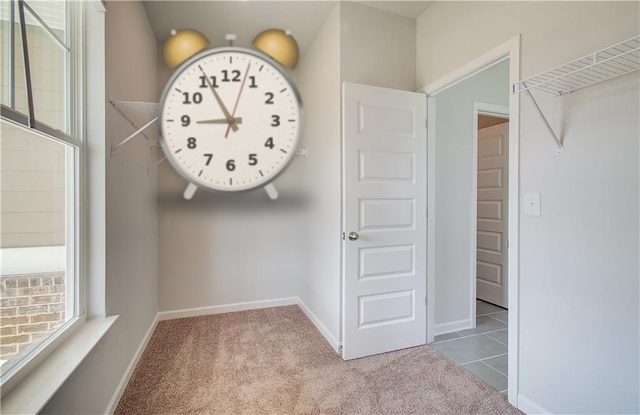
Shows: {"hour": 8, "minute": 55, "second": 3}
